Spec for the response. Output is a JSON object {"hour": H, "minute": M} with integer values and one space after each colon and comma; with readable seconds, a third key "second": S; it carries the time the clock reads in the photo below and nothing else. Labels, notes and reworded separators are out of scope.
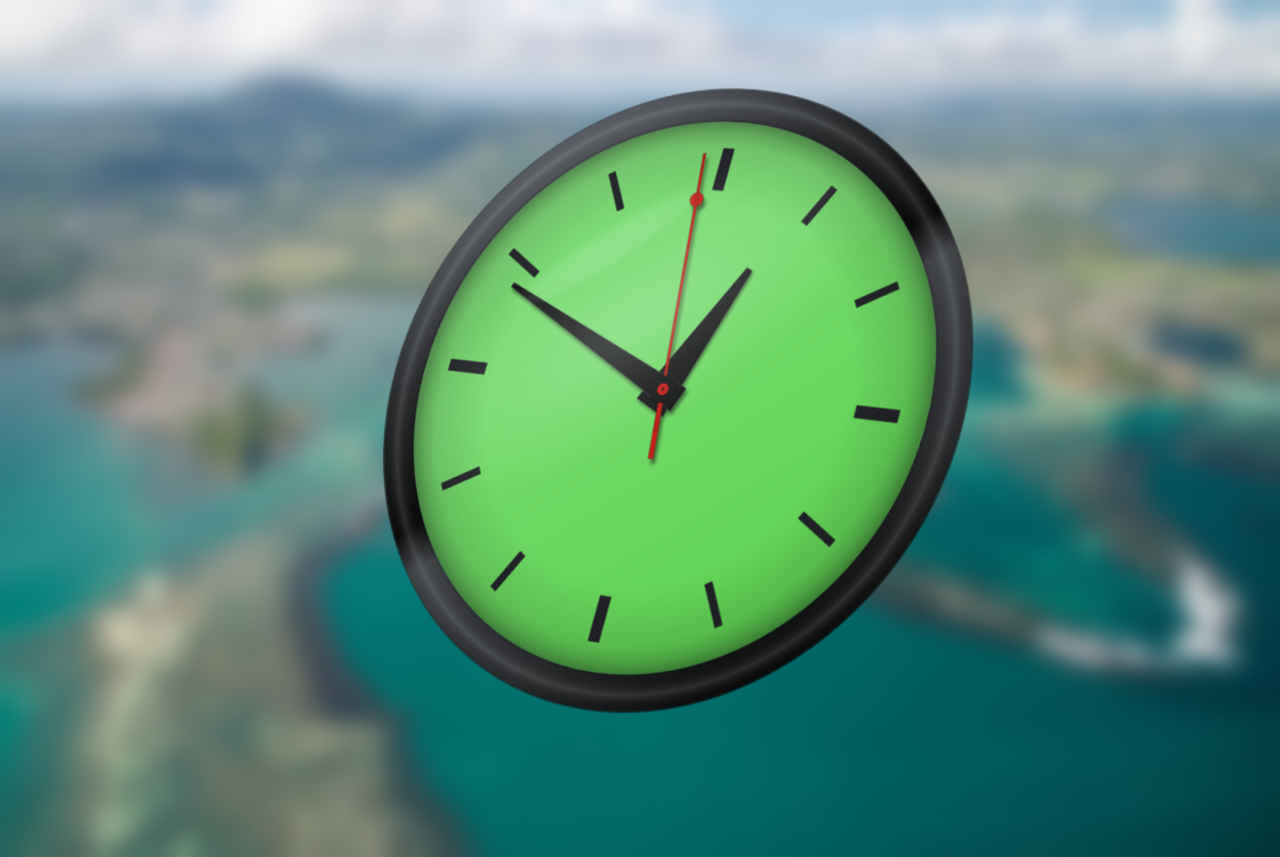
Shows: {"hour": 12, "minute": 48, "second": 59}
